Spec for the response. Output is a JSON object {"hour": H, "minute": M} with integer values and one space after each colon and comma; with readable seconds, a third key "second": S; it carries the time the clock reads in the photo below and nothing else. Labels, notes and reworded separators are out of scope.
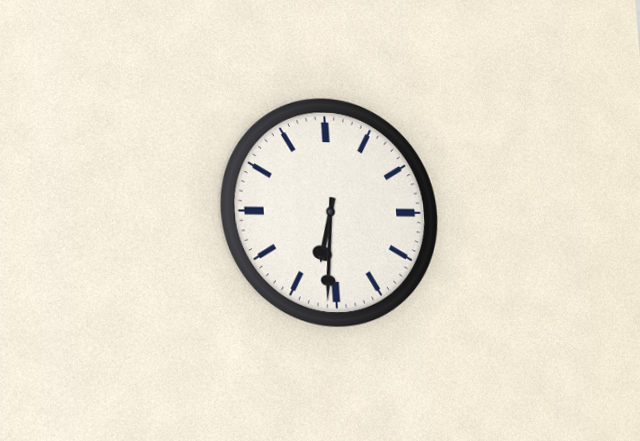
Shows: {"hour": 6, "minute": 31}
